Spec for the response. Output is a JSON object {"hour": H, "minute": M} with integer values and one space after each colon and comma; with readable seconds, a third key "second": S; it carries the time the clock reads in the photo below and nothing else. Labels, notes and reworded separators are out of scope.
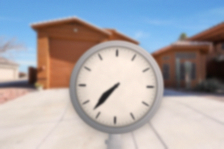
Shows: {"hour": 7, "minute": 37}
